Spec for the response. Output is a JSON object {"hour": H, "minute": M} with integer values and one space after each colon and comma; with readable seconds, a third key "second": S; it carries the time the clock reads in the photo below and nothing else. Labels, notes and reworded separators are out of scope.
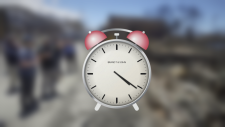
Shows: {"hour": 4, "minute": 21}
